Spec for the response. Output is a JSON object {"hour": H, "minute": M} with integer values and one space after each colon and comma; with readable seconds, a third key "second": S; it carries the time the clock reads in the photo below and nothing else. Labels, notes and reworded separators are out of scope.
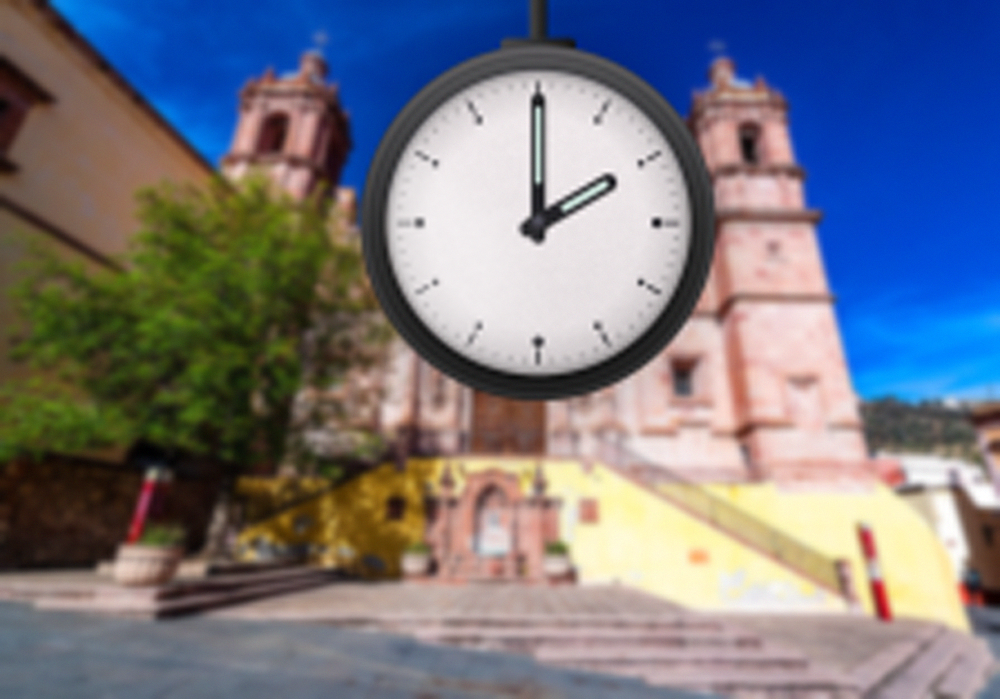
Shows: {"hour": 2, "minute": 0}
